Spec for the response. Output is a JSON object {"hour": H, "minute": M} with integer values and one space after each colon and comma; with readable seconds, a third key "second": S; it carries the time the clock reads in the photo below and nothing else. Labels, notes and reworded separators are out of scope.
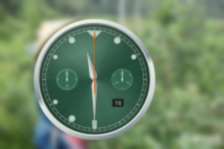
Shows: {"hour": 11, "minute": 30}
